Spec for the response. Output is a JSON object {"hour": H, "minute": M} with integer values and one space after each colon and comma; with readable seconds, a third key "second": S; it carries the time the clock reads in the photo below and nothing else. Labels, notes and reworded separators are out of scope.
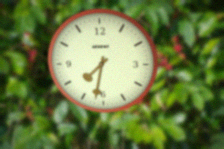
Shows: {"hour": 7, "minute": 32}
